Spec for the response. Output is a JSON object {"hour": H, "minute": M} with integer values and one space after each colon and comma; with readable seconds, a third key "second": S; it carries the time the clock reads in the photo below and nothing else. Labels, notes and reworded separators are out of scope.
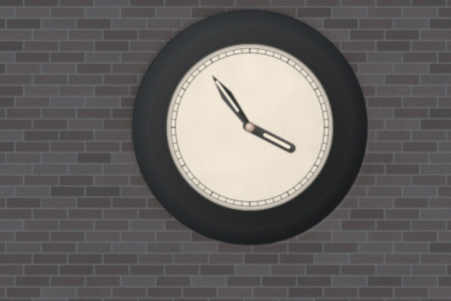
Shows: {"hour": 3, "minute": 54}
